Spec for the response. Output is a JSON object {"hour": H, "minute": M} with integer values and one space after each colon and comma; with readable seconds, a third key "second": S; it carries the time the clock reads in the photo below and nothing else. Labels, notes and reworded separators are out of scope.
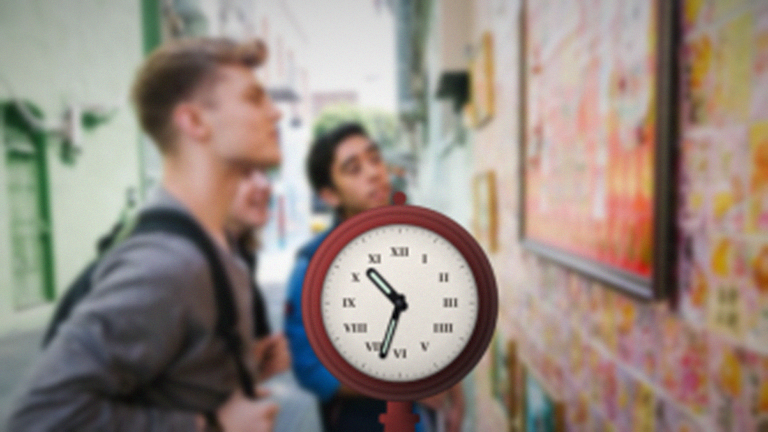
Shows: {"hour": 10, "minute": 33}
